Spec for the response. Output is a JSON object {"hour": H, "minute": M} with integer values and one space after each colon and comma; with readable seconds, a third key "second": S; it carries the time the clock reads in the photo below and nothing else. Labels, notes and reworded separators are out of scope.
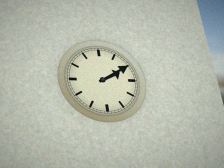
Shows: {"hour": 2, "minute": 10}
